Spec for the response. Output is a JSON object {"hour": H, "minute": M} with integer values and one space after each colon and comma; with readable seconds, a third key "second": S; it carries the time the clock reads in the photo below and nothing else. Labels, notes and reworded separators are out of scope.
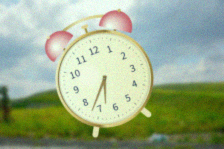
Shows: {"hour": 6, "minute": 37}
